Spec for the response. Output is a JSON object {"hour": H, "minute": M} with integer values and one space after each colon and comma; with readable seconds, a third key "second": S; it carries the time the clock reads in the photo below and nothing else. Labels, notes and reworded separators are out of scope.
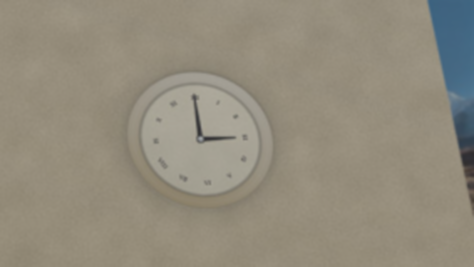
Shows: {"hour": 3, "minute": 0}
